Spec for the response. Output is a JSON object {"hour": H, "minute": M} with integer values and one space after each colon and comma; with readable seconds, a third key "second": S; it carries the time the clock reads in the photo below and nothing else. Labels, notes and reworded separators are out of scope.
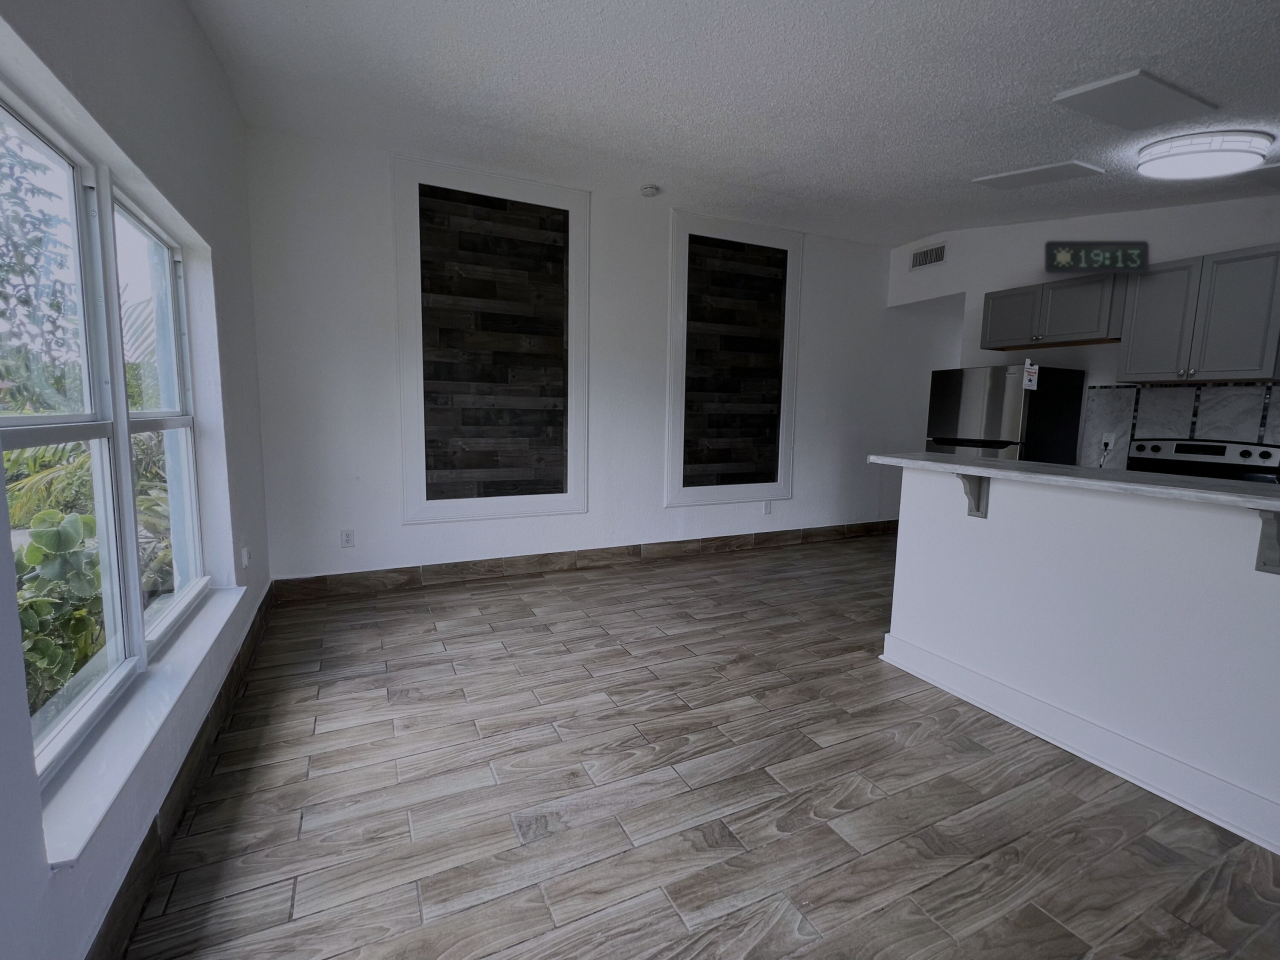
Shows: {"hour": 19, "minute": 13}
